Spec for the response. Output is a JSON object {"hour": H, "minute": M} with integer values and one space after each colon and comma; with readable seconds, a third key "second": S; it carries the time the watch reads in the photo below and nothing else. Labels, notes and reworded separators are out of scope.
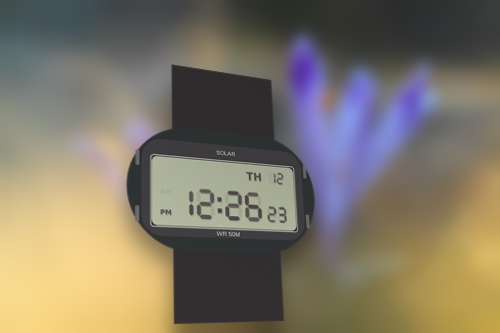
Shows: {"hour": 12, "minute": 26, "second": 23}
